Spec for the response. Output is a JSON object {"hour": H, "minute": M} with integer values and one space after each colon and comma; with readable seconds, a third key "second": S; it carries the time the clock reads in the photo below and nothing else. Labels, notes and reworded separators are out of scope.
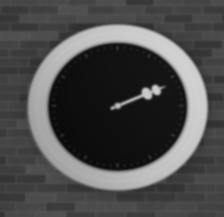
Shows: {"hour": 2, "minute": 11}
